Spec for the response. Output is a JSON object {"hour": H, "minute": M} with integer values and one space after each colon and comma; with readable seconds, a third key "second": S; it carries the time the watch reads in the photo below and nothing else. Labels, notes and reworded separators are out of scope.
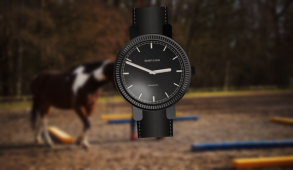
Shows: {"hour": 2, "minute": 49}
